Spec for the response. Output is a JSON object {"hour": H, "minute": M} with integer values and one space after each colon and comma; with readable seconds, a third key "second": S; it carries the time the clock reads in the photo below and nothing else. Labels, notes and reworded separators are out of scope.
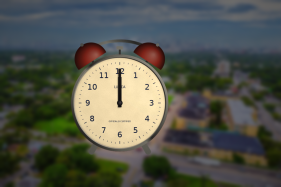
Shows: {"hour": 12, "minute": 0}
